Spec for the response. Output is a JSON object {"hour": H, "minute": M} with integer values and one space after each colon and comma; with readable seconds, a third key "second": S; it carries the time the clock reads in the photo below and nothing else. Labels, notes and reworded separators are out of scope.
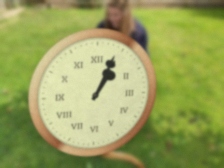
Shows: {"hour": 1, "minute": 4}
